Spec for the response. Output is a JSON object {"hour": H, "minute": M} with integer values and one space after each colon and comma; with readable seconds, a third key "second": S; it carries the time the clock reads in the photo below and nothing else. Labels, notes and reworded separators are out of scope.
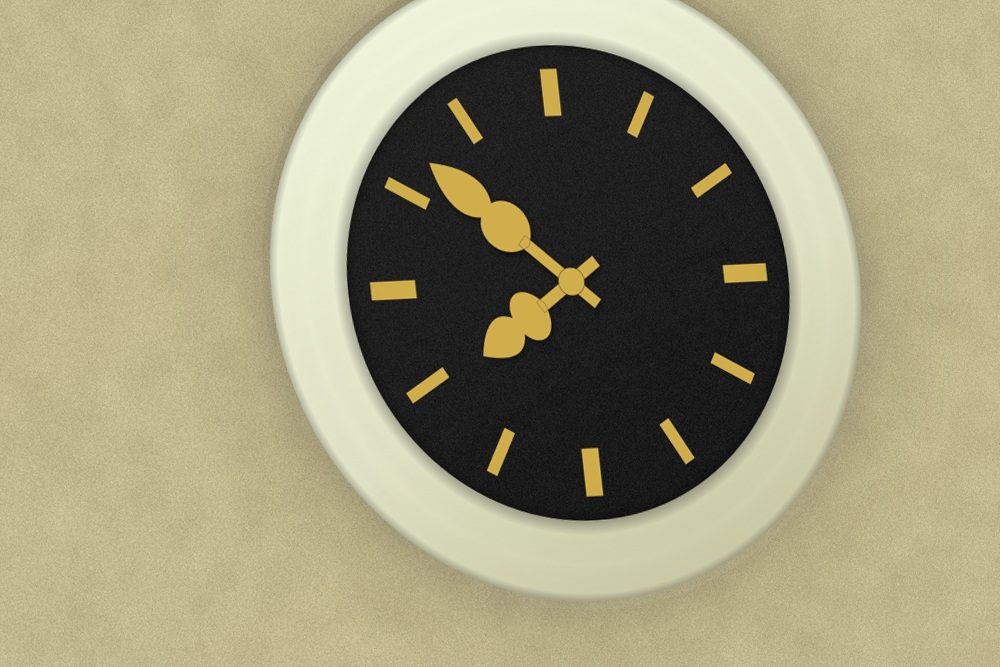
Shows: {"hour": 7, "minute": 52}
